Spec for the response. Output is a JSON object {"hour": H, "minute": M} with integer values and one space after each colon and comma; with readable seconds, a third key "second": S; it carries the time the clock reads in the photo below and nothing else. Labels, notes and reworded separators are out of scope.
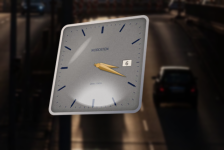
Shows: {"hour": 3, "minute": 19}
